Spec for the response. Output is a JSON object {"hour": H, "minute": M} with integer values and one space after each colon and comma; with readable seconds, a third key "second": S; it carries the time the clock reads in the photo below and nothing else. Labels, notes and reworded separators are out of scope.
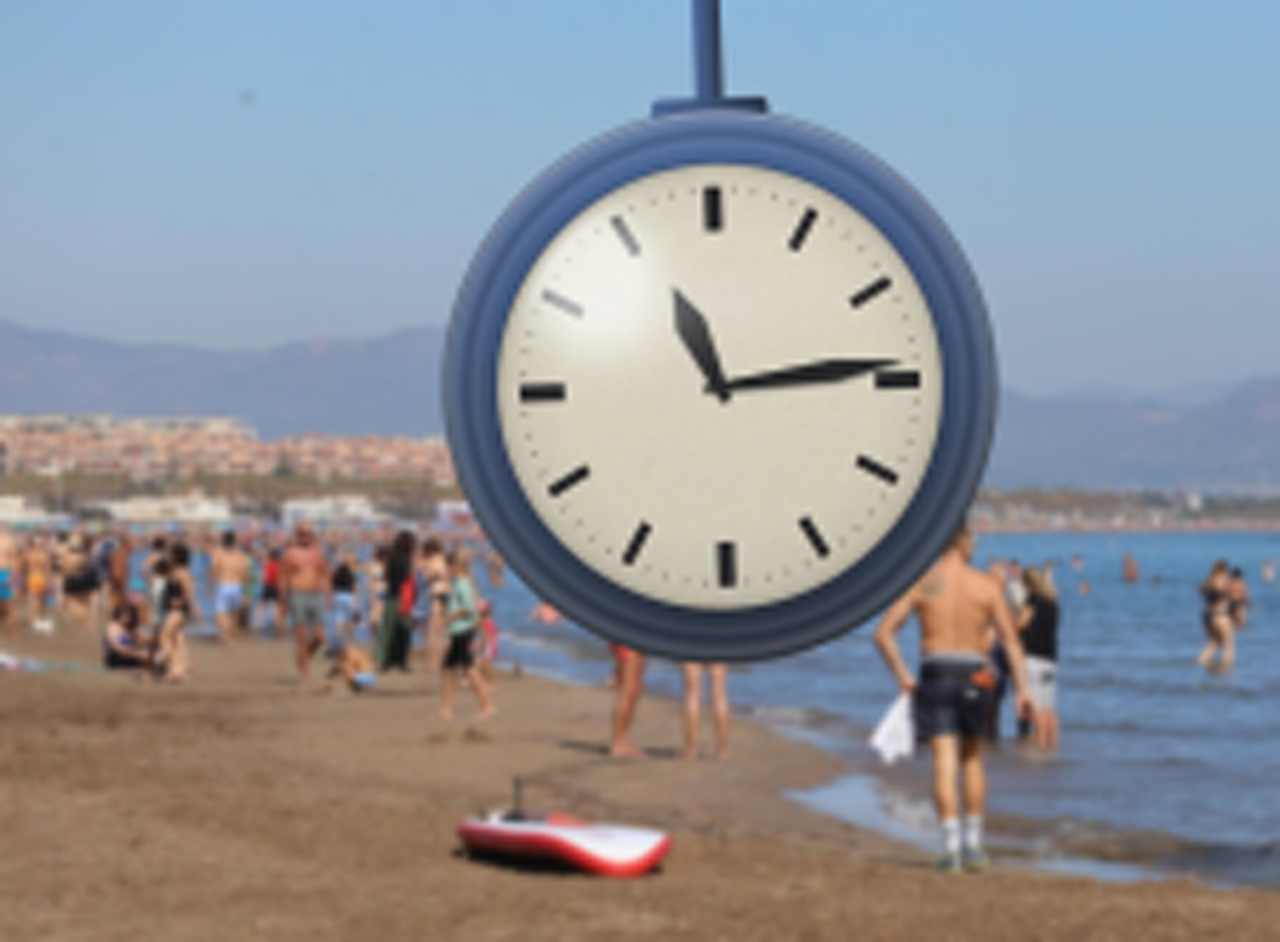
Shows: {"hour": 11, "minute": 14}
